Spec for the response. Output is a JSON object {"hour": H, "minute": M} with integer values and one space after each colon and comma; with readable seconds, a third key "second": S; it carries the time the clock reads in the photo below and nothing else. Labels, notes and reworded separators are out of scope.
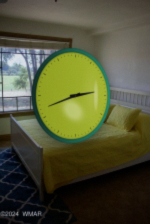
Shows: {"hour": 2, "minute": 42}
